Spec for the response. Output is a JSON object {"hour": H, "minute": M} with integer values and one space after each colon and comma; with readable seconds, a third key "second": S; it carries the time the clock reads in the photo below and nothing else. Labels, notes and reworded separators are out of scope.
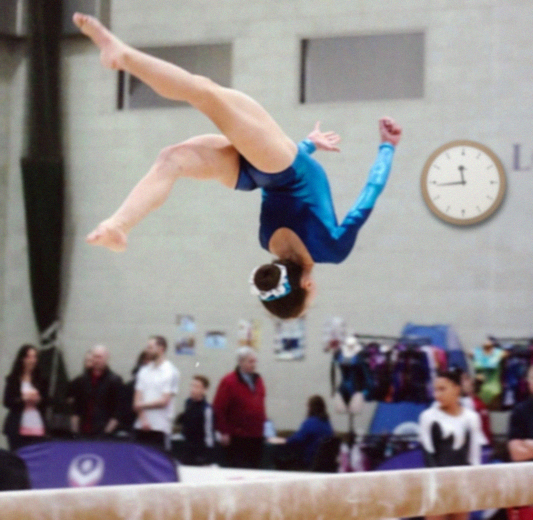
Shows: {"hour": 11, "minute": 44}
